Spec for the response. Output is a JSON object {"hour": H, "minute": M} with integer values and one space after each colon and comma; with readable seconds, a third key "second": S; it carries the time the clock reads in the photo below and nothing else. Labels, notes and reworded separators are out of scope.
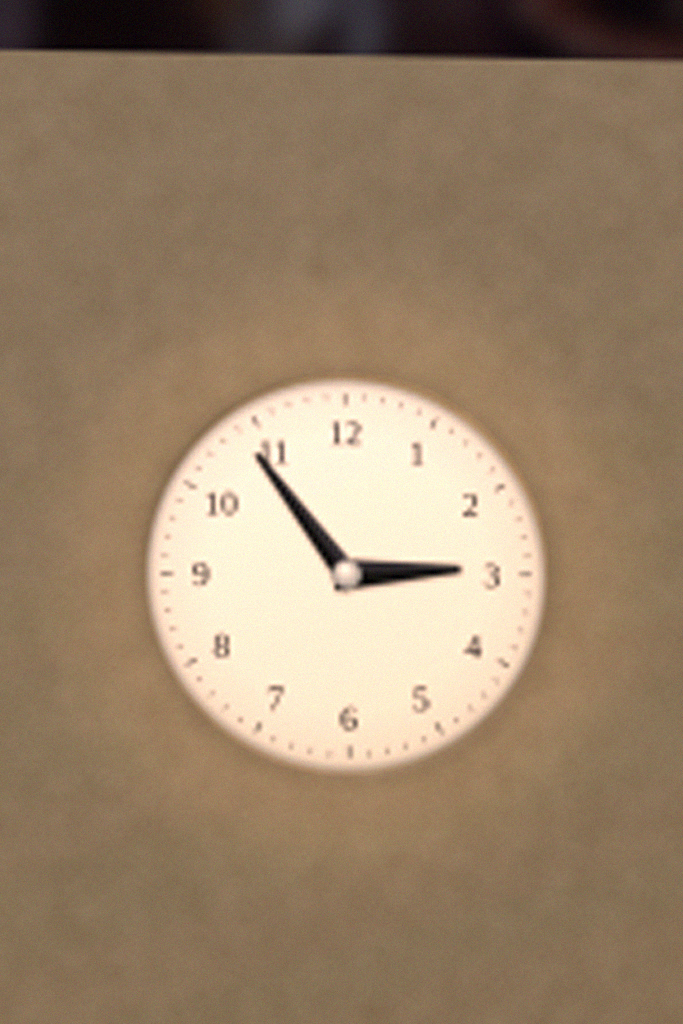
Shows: {"hour": 2, "minute": 54}
